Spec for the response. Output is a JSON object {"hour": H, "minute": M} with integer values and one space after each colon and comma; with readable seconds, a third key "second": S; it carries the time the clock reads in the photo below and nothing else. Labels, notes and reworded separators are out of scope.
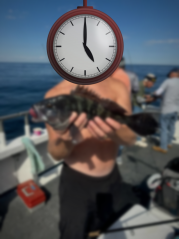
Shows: {"hour": 5, "minute": 0}
